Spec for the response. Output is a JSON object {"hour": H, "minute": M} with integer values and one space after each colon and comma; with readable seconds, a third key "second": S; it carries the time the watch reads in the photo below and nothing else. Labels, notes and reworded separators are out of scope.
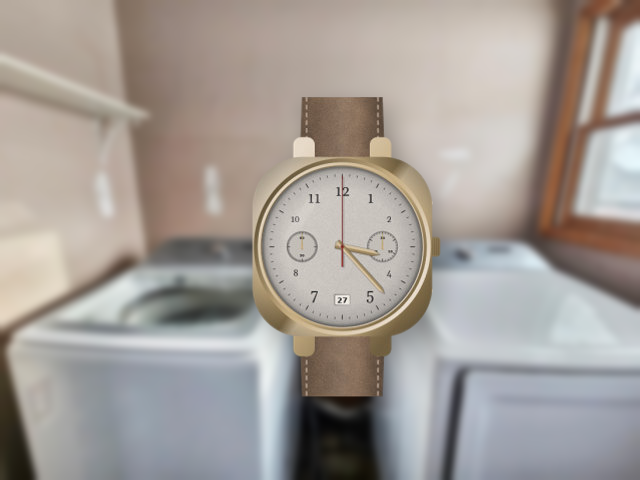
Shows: {"hour": 3, "minute": 23}
